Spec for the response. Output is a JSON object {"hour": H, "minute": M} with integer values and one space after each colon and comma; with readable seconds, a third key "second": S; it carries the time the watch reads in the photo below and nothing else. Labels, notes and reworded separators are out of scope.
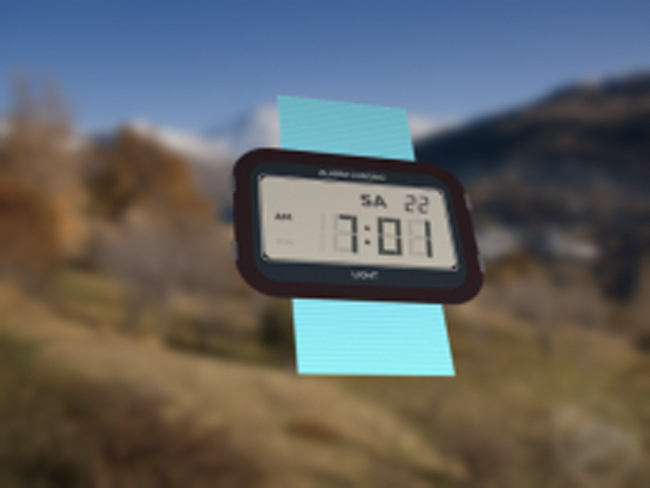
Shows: {"hour": 7, "minute": 1}
